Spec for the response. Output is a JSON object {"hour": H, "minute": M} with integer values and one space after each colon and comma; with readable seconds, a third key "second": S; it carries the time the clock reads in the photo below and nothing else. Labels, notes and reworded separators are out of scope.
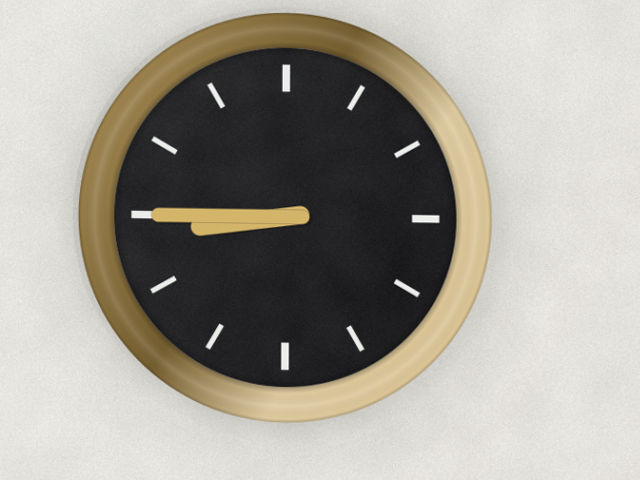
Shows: {"hour": 8, "minute": 45}
